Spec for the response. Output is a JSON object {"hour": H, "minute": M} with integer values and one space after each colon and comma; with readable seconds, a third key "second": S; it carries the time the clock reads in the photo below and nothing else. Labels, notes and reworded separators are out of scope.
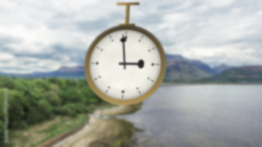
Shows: {"hour": 2, "minute": 59}
